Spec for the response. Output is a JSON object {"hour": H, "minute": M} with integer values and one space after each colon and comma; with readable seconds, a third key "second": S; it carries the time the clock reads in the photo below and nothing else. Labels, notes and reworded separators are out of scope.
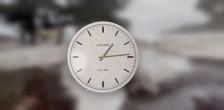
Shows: {"hour": 1, "minute": 14}
